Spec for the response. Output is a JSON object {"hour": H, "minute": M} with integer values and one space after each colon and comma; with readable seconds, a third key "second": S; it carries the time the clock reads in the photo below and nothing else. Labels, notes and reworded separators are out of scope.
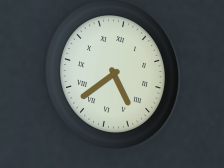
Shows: {"hour": 4, "minute": 37}
